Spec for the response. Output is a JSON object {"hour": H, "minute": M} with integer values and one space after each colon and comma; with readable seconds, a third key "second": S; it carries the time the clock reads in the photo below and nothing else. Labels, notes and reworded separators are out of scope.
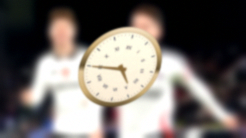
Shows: {"hour": 4, "minute": 45}
